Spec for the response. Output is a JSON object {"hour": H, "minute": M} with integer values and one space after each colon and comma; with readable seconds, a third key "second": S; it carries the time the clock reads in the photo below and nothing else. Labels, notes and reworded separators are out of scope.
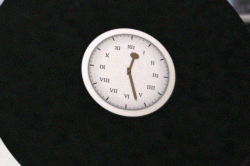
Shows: {"hour": 12, "minute": 27}
